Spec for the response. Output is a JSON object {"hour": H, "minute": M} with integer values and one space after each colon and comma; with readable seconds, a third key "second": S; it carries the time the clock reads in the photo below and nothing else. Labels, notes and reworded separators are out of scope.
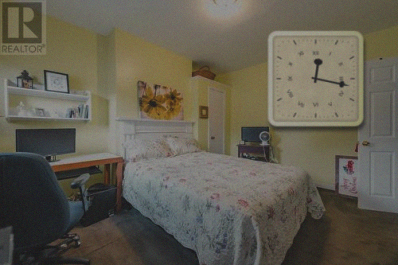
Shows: {"hour": 12, "minute": 17}
